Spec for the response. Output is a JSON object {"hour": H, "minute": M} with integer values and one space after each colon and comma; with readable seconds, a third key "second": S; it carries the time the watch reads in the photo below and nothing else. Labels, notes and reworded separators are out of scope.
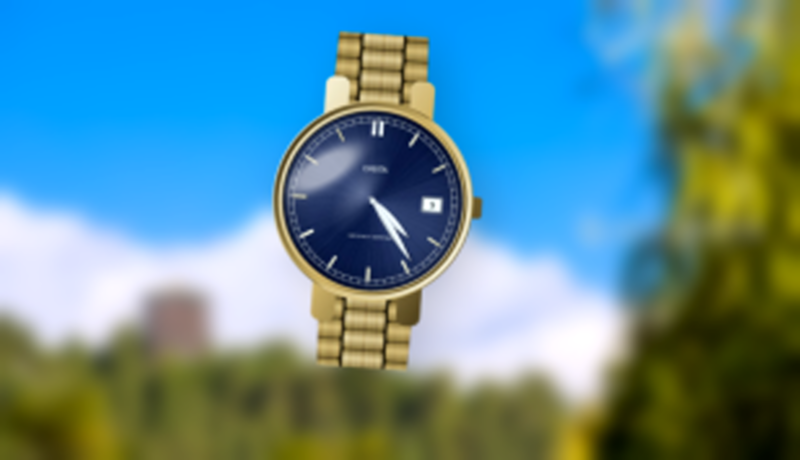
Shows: {"hour": 4, "minute": 24}
